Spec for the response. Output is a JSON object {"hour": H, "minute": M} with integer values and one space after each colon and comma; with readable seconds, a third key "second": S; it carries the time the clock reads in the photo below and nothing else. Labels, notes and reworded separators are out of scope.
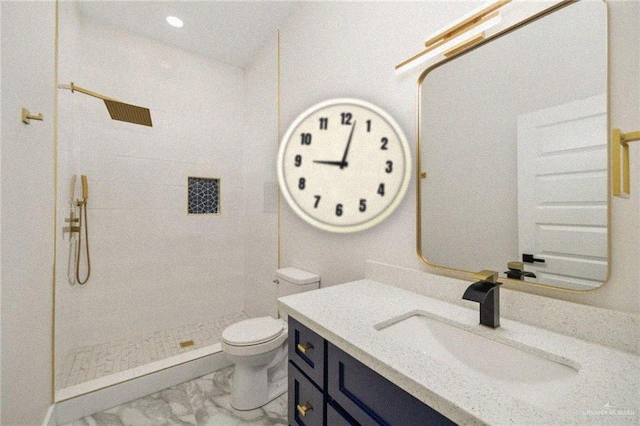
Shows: {"hour": 9, "minute": 2}
